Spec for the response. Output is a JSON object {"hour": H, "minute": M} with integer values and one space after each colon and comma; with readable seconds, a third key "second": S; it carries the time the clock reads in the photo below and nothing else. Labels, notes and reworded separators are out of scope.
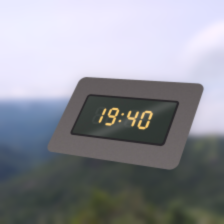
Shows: {"hour": 19, "minute": 40}
